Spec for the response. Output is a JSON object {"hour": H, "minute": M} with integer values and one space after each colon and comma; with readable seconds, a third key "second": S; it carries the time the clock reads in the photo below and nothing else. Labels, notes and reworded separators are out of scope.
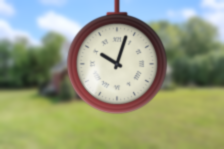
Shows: {"hour": 10, "minute": 3}
